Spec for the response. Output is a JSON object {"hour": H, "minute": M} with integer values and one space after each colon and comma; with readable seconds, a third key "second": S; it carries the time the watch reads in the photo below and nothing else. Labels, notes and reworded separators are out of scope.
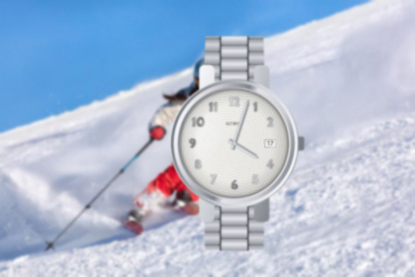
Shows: {"hour": 4, "minute": 3}
